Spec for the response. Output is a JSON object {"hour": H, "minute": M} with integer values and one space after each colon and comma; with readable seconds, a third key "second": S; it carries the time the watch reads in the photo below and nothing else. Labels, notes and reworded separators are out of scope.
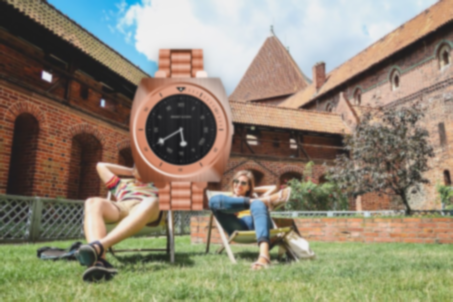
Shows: {"hour": 5, "minute": 40}
